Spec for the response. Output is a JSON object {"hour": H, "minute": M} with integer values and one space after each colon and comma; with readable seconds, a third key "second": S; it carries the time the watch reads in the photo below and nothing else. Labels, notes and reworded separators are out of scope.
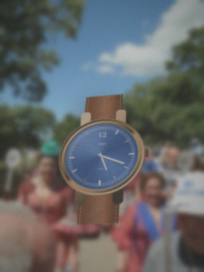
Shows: {"hour": 5, "minute": 19}
